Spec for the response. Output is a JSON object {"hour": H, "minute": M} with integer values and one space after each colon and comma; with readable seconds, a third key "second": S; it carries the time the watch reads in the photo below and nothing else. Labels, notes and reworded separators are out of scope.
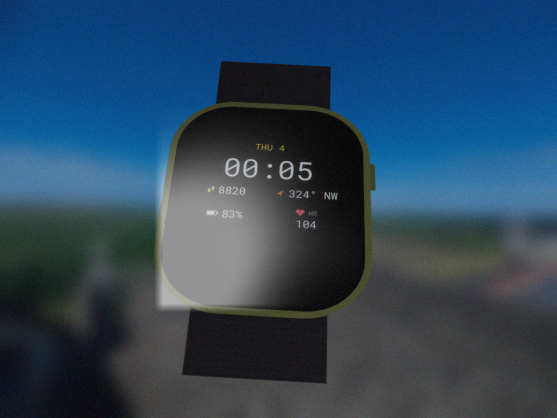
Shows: {"hour": 0, "minute": 5}
